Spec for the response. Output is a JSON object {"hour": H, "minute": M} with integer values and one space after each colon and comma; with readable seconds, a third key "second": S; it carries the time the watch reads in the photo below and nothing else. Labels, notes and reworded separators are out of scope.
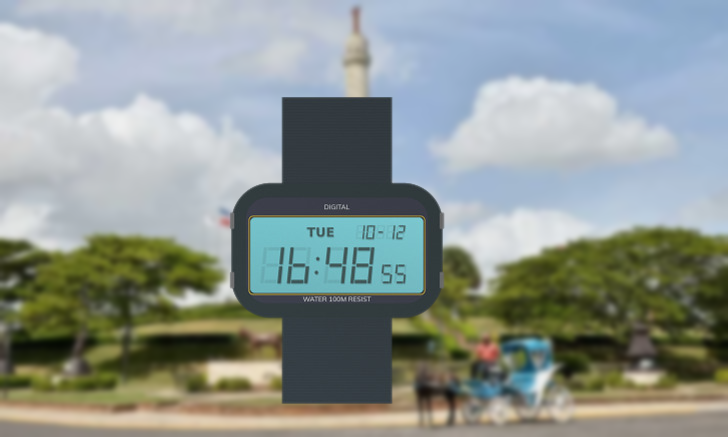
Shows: {"hour": 16, "minute": 48, "second": 55}
